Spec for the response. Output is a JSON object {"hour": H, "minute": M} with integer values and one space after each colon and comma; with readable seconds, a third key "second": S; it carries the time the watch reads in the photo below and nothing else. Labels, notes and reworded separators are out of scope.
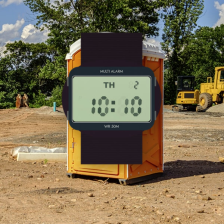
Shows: {"hour": 10, "minute": 10}
